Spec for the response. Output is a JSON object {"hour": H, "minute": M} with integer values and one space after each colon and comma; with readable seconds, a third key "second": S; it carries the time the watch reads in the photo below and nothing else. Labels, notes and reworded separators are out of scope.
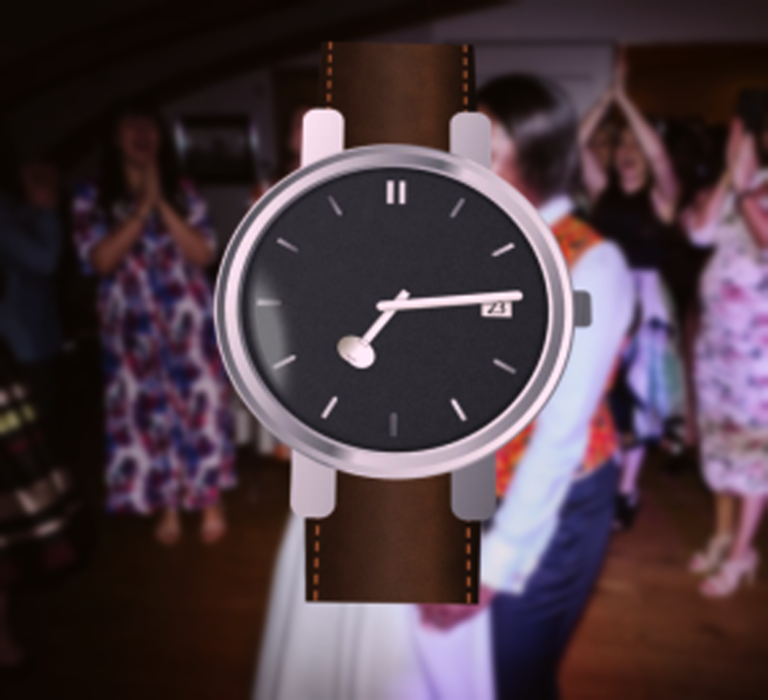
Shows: {"hour": 7, "minute": 14}
